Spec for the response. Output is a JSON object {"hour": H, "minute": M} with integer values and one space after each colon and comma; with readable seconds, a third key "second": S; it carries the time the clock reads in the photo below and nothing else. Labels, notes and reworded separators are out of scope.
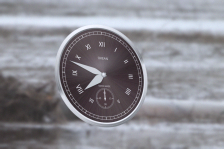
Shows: {"hour": 7, "minute": 48}
